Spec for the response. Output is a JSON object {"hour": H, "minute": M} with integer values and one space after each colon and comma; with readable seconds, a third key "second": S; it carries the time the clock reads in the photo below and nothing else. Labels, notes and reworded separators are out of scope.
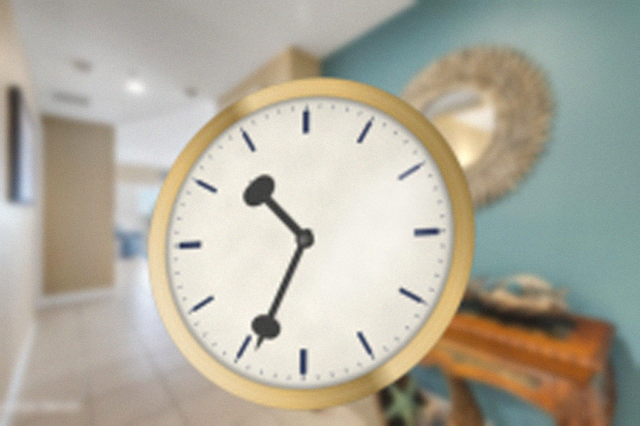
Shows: {"hour": 10, "minute": 34}
